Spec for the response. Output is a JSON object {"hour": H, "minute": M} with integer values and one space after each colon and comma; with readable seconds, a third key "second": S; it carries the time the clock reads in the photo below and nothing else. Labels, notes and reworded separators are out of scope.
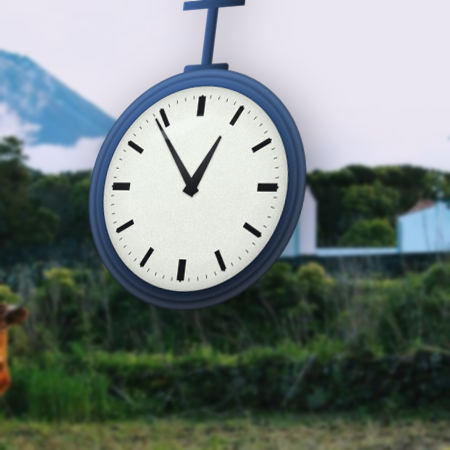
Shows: {"hour": 12, "minute": 54}
